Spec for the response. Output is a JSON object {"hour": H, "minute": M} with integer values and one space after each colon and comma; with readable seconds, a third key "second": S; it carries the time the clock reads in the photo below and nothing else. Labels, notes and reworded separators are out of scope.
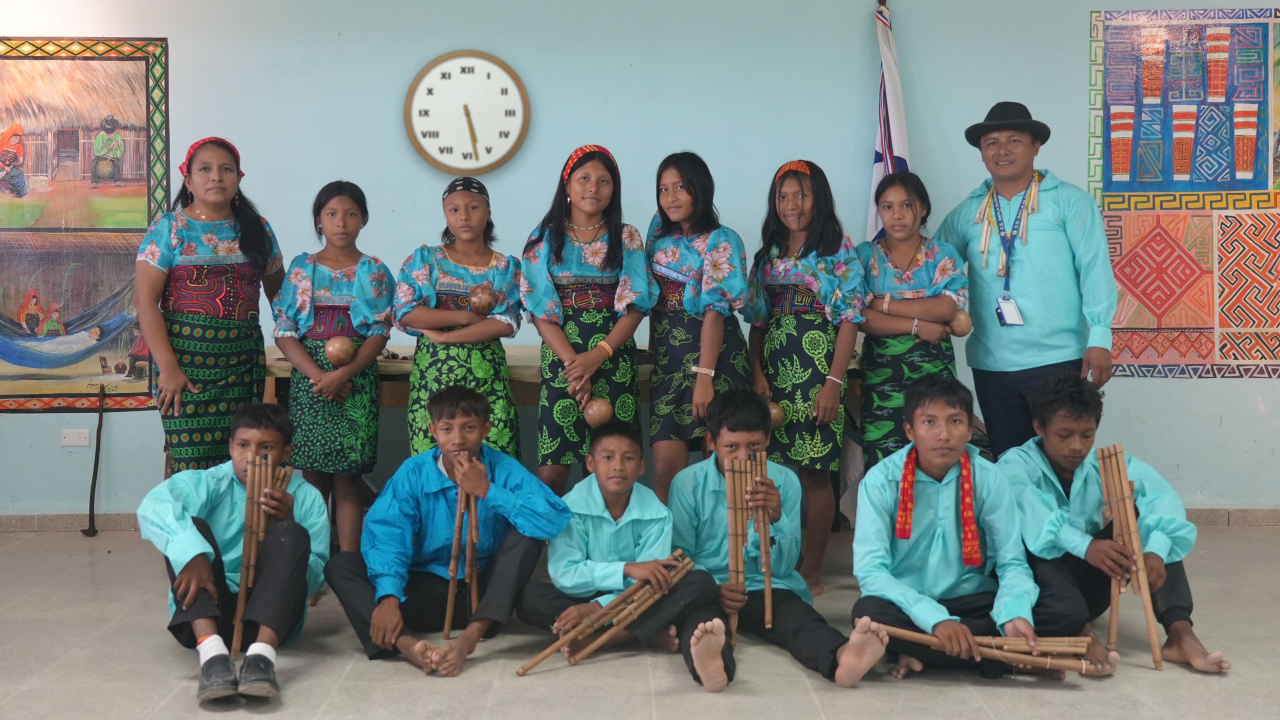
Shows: {"hour": 5, "minute": 28}
